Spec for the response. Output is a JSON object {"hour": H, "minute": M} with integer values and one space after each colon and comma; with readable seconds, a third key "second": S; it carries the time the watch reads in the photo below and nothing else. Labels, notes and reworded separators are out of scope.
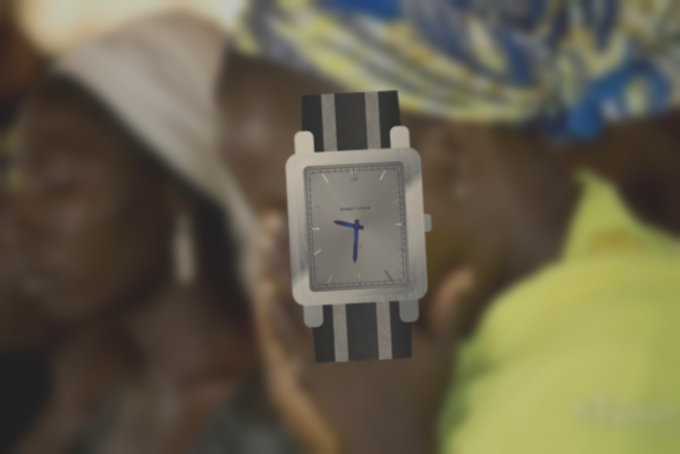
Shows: {"hour": 9, "minute": 31}
